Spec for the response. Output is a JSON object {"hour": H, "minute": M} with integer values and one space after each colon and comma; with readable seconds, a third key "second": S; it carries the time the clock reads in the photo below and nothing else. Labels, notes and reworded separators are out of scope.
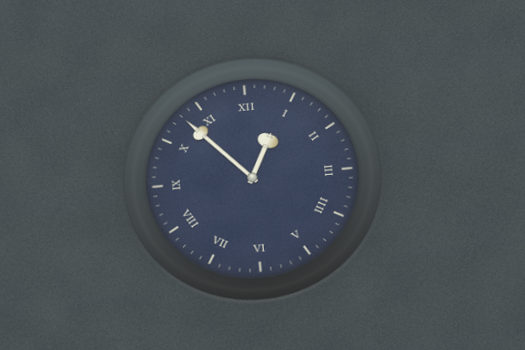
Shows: {"hour": 12, "minute": 53}
